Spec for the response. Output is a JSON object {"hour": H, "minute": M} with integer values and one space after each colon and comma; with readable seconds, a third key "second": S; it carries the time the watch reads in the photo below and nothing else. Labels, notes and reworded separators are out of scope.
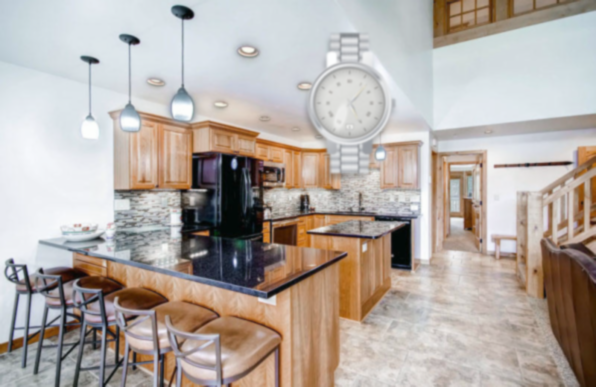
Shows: {"hour": 5, "minute": 7}
